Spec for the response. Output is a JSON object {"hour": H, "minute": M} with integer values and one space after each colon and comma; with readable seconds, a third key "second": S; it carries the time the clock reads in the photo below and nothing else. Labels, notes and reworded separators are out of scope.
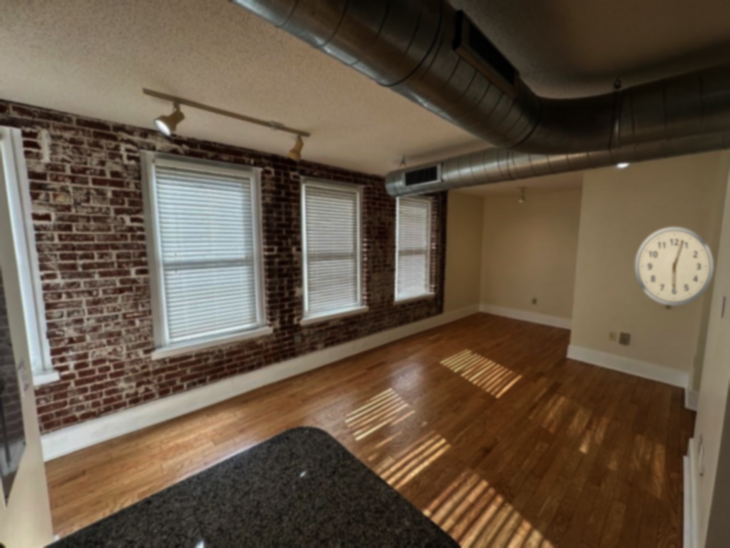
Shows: {"hour": 6, "minute": 3}
